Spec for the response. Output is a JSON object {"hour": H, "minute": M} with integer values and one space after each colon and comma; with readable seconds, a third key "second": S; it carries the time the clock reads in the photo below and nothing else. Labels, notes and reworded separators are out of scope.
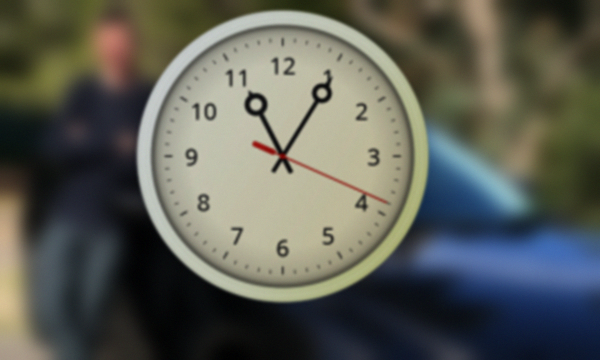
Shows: {"hour": 11, "minute": 5, "second": 19}
